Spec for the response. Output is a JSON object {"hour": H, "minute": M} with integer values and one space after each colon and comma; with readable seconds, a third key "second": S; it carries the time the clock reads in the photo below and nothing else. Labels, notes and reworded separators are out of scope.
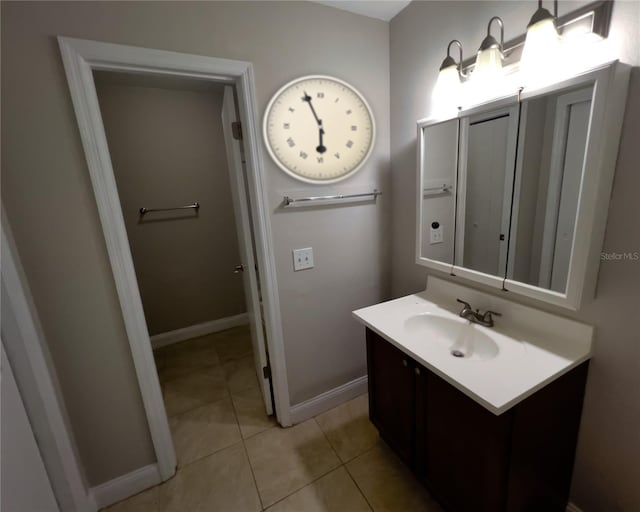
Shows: {"hour": 5, "minute": 56}
